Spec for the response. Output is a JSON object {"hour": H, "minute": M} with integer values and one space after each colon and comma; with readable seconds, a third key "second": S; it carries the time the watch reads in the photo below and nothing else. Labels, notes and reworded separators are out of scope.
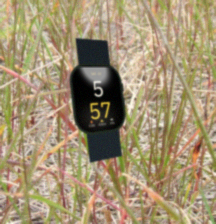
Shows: {"hour": 5, "minute": 57}
